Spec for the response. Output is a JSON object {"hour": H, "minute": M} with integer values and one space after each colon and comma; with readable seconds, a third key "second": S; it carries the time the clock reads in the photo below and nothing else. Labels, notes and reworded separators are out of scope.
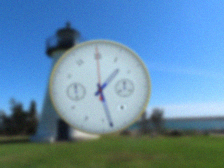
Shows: {"hour": 1, "minute": 28}
